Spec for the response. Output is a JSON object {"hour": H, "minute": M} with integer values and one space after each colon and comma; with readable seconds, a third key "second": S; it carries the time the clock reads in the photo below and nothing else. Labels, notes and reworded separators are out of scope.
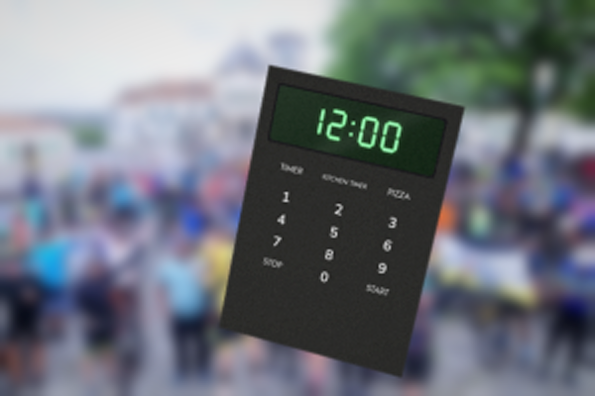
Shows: {"hour": 12, "minute": 0}
